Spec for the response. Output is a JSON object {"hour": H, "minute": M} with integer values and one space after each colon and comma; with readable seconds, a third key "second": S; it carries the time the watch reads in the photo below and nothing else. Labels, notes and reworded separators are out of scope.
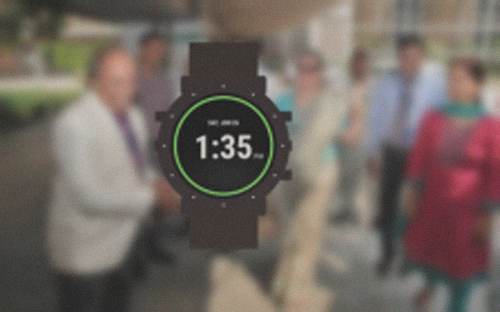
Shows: {"hour": 1, "minute": 35}
